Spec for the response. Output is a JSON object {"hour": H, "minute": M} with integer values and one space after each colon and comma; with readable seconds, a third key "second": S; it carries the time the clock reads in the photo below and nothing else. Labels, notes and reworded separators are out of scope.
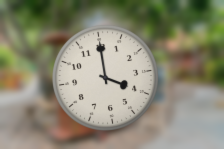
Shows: {"hour": 4, "minute": 0}
